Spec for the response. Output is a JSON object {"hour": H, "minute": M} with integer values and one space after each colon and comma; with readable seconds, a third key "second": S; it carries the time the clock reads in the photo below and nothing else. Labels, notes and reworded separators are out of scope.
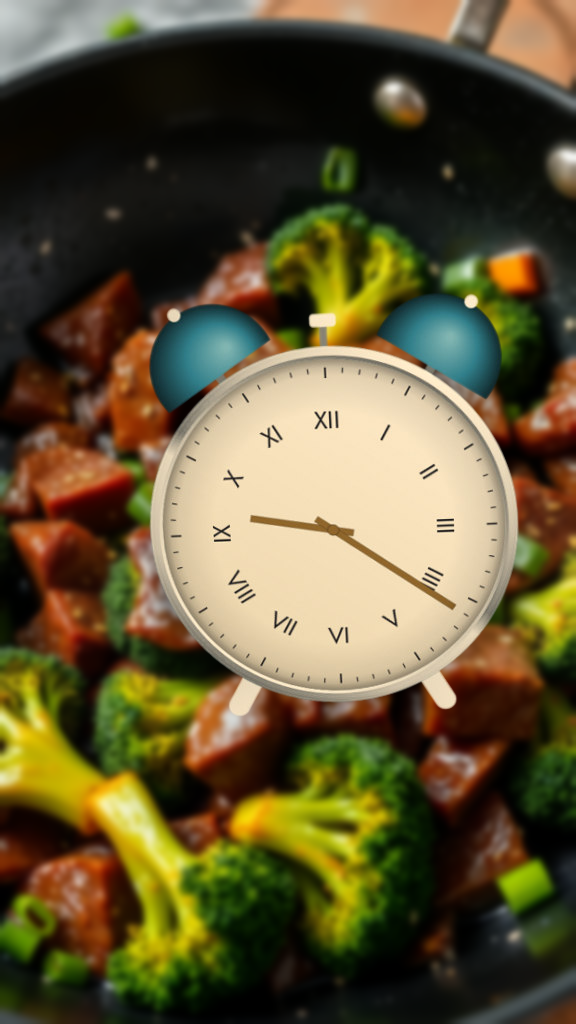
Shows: {"hour": 9, "minute": 21}
